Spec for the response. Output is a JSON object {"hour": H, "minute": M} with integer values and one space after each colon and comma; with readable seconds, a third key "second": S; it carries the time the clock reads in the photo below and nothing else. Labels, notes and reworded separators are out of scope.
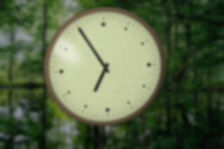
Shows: {"hour": 6, "minute": 55}
